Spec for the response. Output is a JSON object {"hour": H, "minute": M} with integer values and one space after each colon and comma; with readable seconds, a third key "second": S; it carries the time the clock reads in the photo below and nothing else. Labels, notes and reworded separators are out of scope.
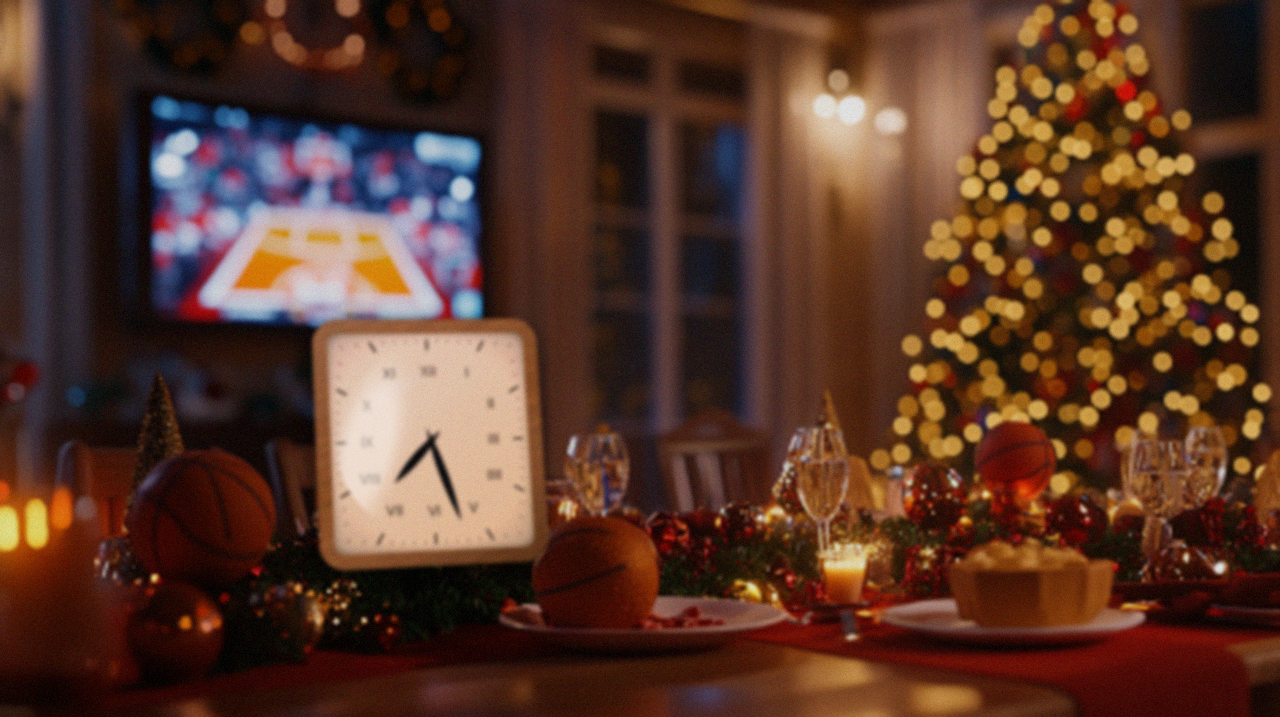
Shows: {"hour": 7, "minute": 27}
